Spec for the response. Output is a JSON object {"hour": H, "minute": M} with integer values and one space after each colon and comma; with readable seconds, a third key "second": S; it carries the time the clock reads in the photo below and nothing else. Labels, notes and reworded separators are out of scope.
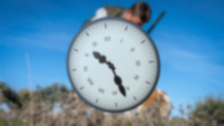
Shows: {"hour": 10, "minute": 27}
